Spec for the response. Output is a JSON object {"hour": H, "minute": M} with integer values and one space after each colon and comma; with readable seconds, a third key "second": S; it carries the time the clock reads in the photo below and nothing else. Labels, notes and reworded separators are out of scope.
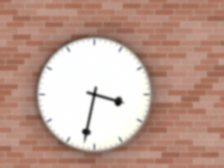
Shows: {"hour": 3, "minute": 32}
